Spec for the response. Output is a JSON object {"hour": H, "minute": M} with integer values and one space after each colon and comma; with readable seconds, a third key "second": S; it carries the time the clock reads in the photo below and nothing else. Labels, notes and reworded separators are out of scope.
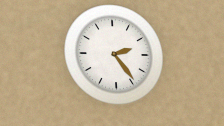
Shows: {"hour": 2, "minute": 24}
